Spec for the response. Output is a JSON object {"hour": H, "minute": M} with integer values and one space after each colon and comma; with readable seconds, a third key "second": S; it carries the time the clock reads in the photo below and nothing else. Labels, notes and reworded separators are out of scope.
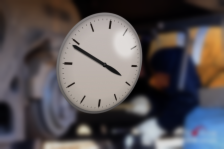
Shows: {"hour": 3, "minute": 49}
